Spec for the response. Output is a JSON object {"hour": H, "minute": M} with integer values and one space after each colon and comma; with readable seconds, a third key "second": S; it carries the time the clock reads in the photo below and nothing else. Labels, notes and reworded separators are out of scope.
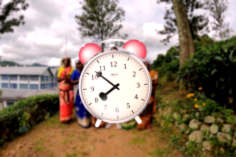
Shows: {"hour": 7, "minute": 52}
